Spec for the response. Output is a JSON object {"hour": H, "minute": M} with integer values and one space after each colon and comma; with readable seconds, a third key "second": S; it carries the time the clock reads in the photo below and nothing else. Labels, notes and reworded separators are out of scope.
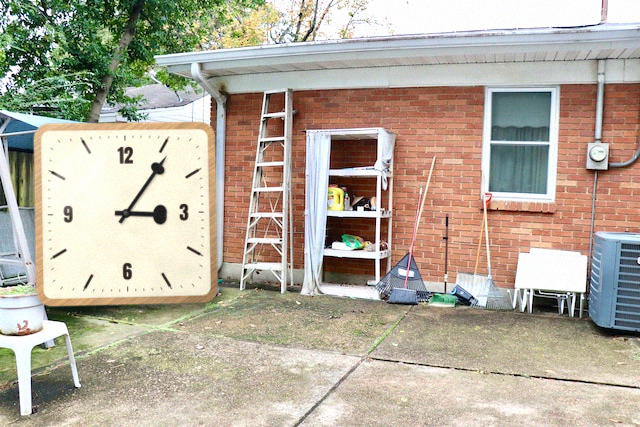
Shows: {"hour": 3, "minute": 6}
